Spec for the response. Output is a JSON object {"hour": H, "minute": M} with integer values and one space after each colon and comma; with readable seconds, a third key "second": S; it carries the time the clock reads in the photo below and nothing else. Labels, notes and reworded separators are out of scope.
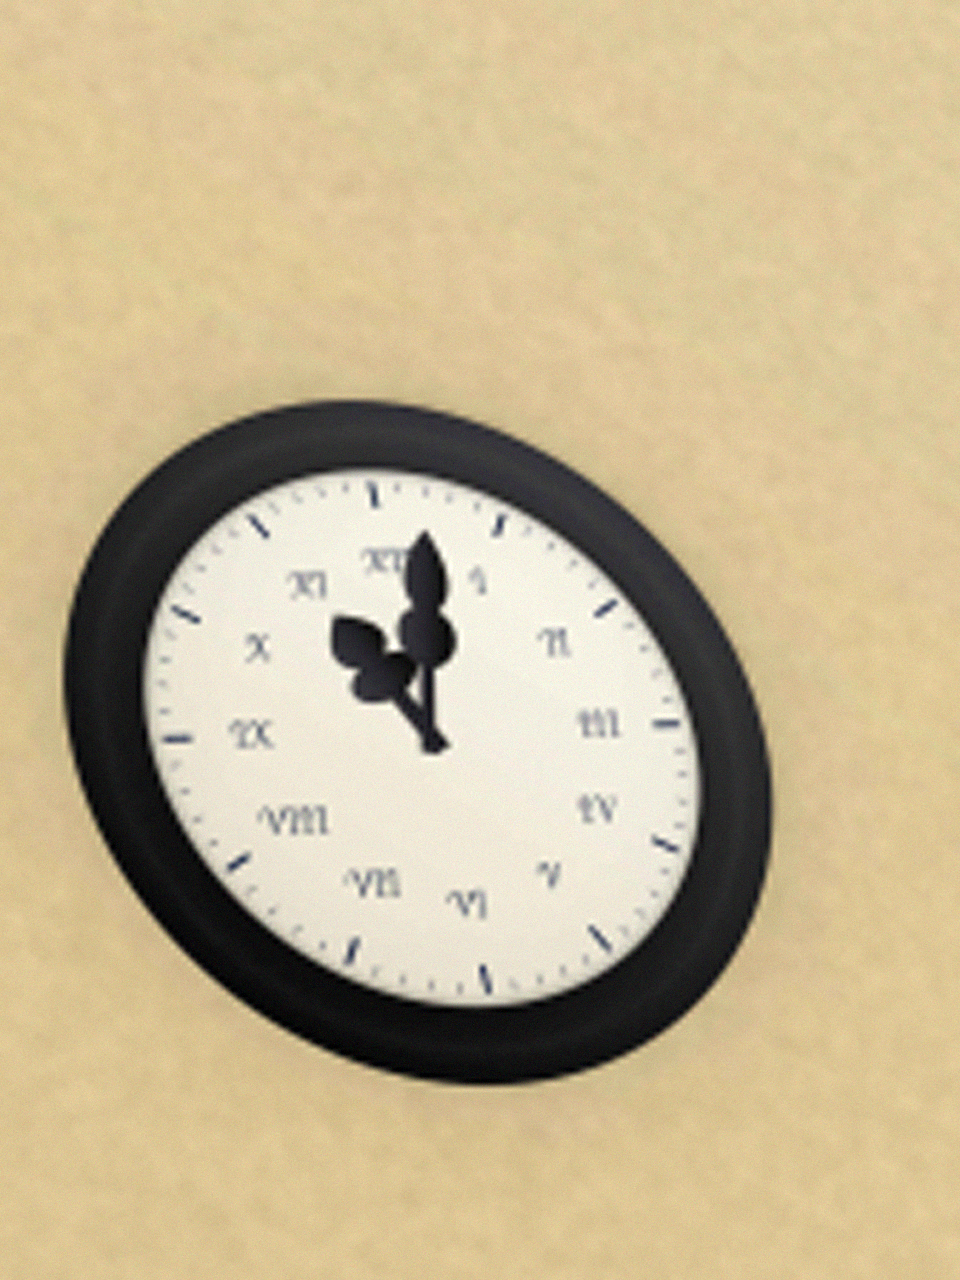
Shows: {"hour": 11, "minute": 2}
